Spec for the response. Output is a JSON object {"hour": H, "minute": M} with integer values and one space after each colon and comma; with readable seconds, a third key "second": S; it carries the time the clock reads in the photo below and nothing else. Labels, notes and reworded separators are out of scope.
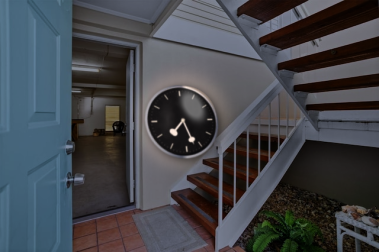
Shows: {"hour": 7, "minute": 27}
